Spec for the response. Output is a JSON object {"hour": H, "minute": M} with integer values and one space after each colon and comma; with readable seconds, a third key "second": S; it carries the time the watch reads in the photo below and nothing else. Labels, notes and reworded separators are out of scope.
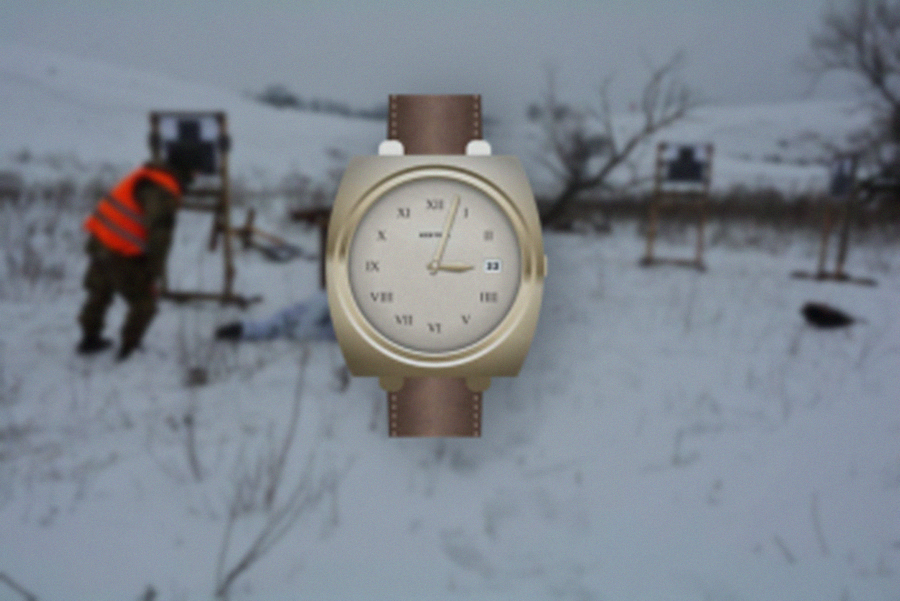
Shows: {"hour": 3, "minute": 3}
